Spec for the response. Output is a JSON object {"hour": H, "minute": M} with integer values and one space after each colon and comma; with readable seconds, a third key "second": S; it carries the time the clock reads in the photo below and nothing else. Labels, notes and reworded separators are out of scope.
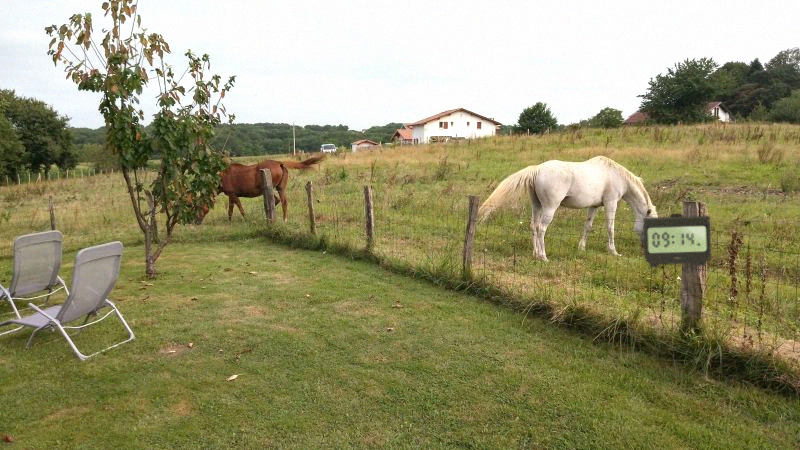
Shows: {"hour": 9, "minute": 14}
